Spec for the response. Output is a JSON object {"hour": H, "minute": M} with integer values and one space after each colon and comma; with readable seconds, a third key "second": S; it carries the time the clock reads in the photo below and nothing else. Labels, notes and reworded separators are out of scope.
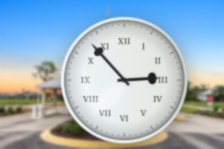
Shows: {"hour": 2, "minute": 53}
